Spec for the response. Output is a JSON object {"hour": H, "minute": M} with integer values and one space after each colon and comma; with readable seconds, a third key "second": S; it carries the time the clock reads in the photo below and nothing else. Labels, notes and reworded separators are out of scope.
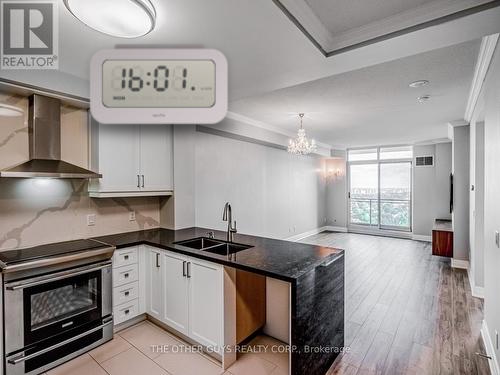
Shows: {"hour": 16, "minute": 1}
